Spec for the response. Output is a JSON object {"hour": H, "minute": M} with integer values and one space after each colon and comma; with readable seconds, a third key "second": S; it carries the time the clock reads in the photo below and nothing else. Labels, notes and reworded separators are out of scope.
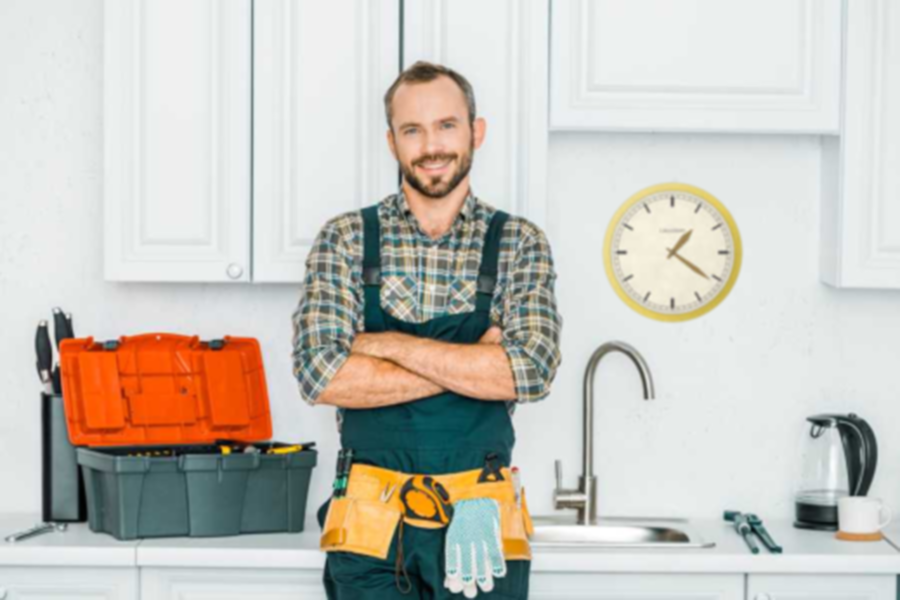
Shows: {"hour": 1, "minute": 21}
